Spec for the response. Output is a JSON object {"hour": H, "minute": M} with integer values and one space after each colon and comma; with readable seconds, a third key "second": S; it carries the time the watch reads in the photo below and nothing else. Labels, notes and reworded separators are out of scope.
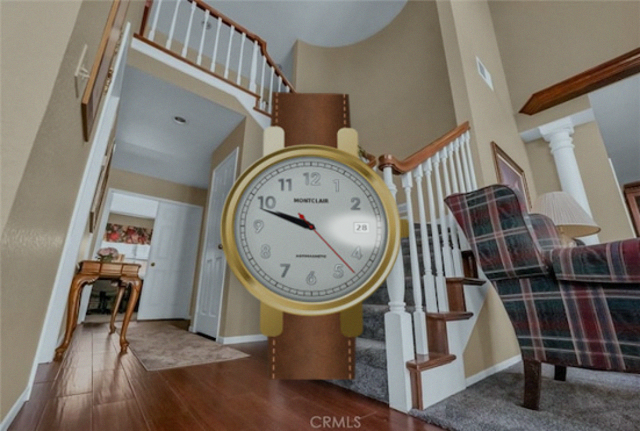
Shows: {"hour": 9, "minute": 48, "second": 23}
